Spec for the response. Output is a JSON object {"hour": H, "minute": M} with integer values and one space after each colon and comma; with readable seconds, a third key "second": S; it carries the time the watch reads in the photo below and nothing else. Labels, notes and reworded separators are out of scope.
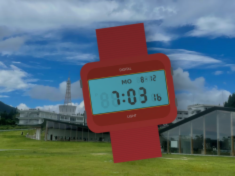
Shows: {"hour": 7, "minute": 3}
